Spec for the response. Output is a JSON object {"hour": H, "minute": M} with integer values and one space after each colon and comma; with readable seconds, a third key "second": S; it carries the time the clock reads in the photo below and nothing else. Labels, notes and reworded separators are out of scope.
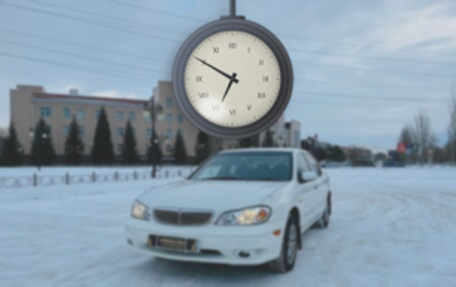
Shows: {"hour": 6, "minute": 50}
